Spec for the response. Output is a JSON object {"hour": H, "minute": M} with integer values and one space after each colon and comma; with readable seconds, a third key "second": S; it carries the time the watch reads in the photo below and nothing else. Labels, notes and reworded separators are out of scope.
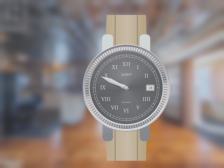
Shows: {"hour": 9, "minute": 49}
